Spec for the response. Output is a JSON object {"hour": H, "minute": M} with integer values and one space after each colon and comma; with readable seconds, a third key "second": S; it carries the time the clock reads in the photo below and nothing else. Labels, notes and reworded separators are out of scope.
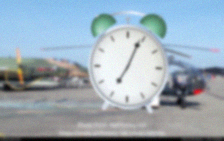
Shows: {"hour": 7, "minute": 4}
